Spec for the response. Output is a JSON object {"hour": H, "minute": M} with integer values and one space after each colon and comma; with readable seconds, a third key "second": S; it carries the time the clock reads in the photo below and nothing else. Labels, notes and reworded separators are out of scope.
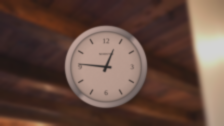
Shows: {"hour": 12, "minute": 46}
